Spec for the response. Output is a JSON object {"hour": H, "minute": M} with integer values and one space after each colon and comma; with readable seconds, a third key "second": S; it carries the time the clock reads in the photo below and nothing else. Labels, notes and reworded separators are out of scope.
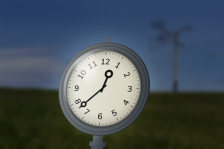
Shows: {"hour": 12, "minute": 38}
